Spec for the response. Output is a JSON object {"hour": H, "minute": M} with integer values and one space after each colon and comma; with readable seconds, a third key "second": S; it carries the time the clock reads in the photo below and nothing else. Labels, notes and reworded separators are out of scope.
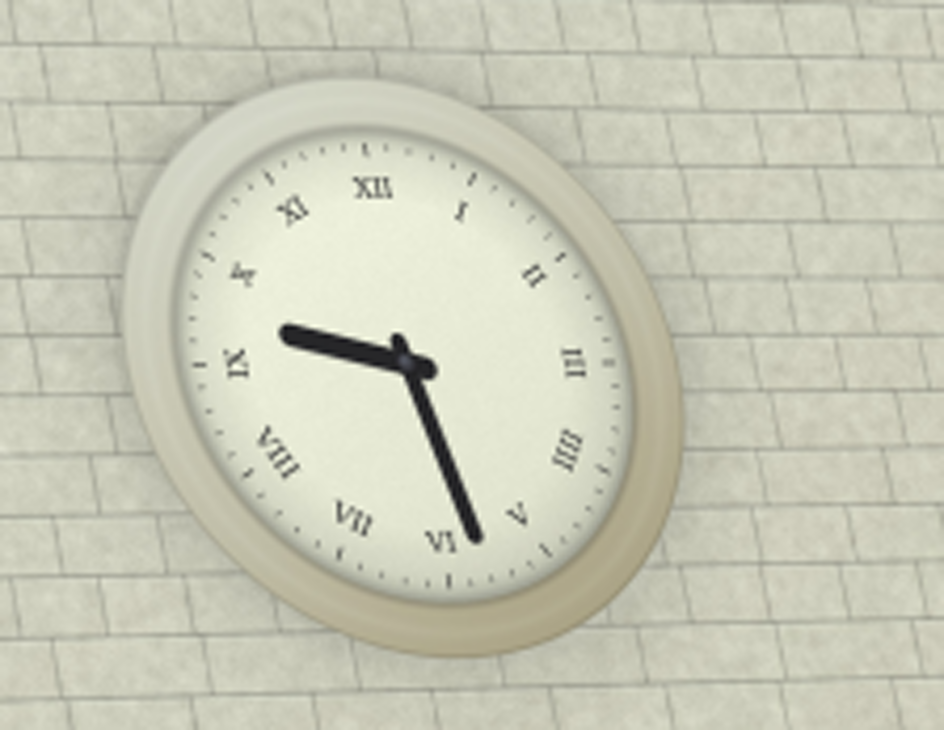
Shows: {"hour": 9, "minute": 28}
